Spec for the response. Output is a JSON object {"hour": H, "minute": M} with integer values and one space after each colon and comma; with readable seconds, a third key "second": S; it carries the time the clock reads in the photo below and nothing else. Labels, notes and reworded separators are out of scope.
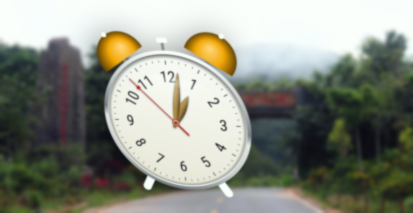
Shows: {"hour": 1, "minute": 1, "second": 53}
